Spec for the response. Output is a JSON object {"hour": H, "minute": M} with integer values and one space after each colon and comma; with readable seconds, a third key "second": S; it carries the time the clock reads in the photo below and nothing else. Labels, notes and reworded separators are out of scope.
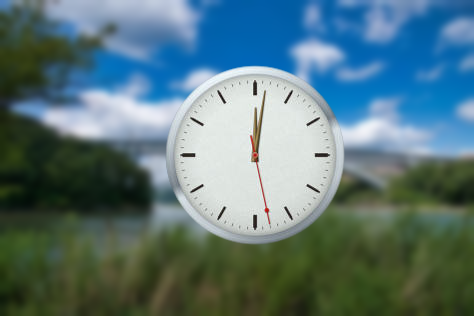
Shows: {"hour": 12, "minute": 1, "second": 28}
